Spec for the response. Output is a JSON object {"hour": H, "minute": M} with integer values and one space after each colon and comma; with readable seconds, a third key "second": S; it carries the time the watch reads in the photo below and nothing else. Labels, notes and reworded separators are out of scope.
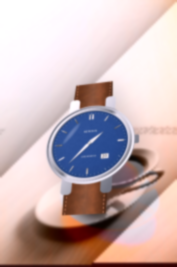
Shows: {"hour": 1, "minute": 37}
